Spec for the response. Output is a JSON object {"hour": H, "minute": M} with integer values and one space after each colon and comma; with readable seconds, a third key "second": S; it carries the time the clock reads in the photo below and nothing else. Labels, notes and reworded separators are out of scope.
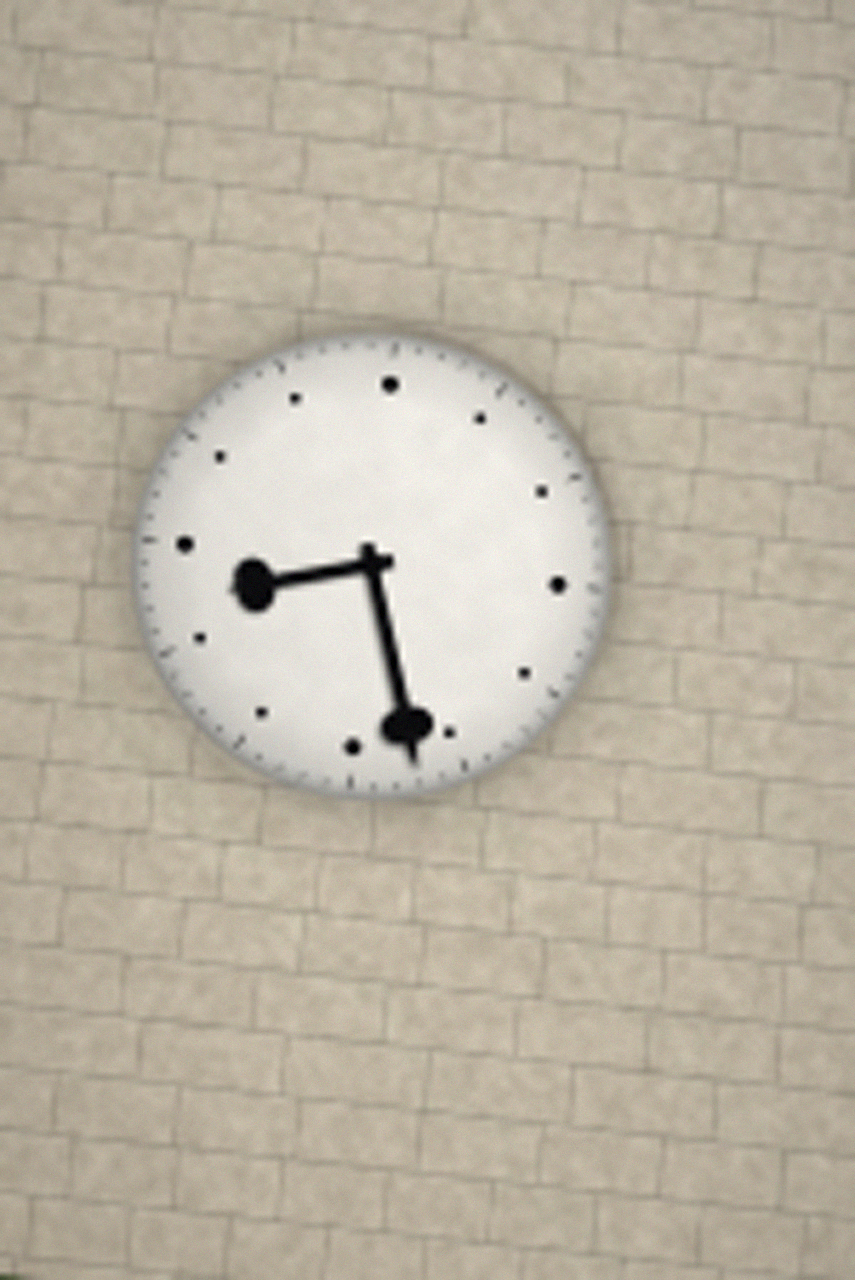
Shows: {"hour": 8, "minute": 27}
